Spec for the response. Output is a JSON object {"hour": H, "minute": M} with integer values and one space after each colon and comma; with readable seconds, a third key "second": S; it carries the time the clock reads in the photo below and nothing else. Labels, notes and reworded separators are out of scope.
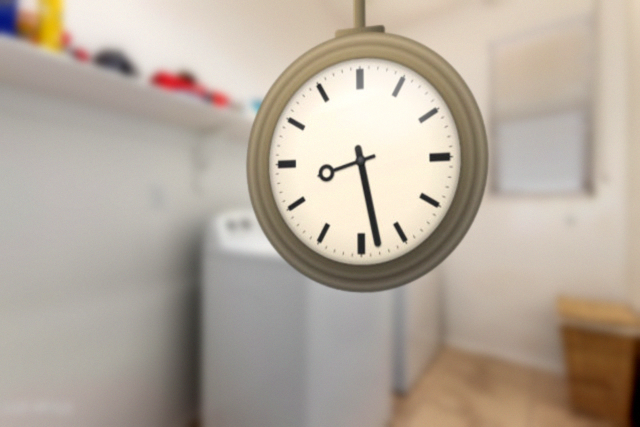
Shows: {"hour": 8, "minute": 28}
